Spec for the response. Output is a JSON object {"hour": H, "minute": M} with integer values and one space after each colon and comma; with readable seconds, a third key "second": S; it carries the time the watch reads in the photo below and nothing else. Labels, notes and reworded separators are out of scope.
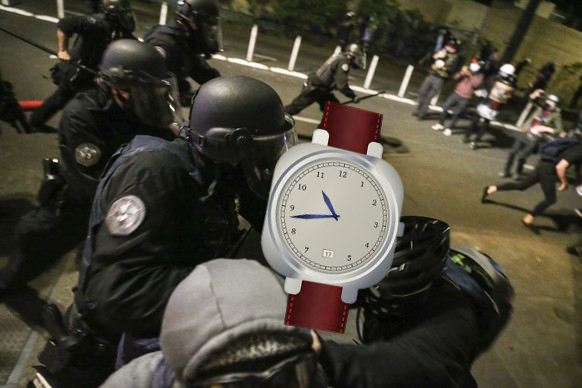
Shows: {"hour": 10, "minute": 43}
